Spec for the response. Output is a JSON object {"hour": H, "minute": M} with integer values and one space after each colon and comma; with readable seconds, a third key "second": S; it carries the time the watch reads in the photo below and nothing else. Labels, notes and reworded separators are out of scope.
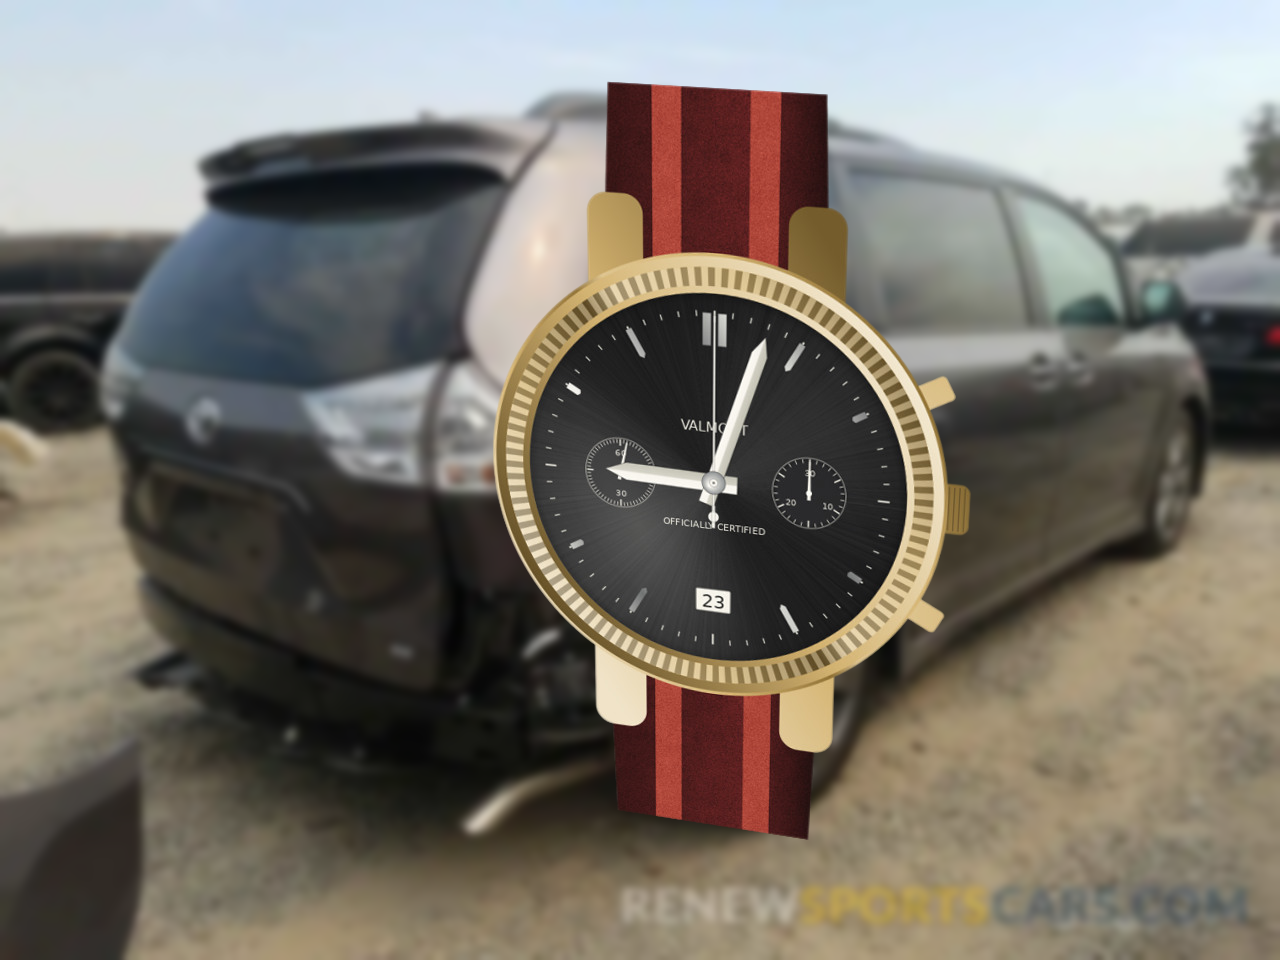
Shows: {"hour": 9, "minute": 3, "second": 2}
